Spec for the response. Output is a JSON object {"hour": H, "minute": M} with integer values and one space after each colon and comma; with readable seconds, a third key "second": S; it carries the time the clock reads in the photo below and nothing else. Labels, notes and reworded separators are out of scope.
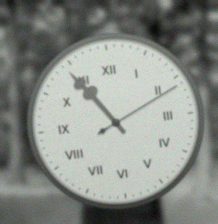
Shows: {"hour": 10, "minute": 54, "second": 11}
